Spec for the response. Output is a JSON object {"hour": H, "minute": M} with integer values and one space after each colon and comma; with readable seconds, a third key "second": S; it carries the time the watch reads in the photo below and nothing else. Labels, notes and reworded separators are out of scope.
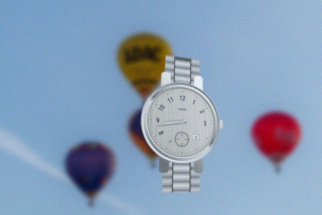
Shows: {"hour": 8, "minute": 43}
